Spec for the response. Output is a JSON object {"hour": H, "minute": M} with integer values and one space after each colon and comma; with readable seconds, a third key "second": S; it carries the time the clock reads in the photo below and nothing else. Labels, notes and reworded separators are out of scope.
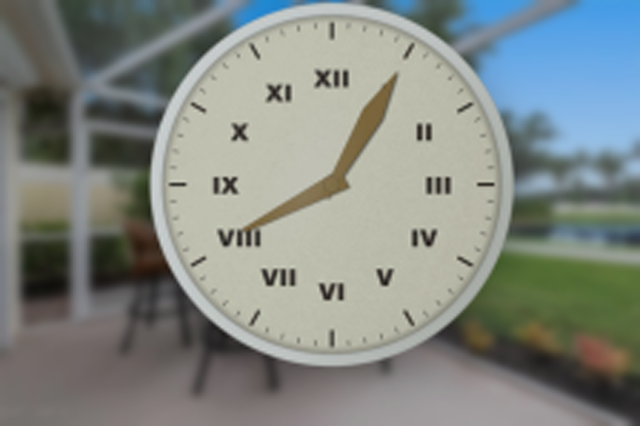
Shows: {"hour": 8, "minute": 5}
